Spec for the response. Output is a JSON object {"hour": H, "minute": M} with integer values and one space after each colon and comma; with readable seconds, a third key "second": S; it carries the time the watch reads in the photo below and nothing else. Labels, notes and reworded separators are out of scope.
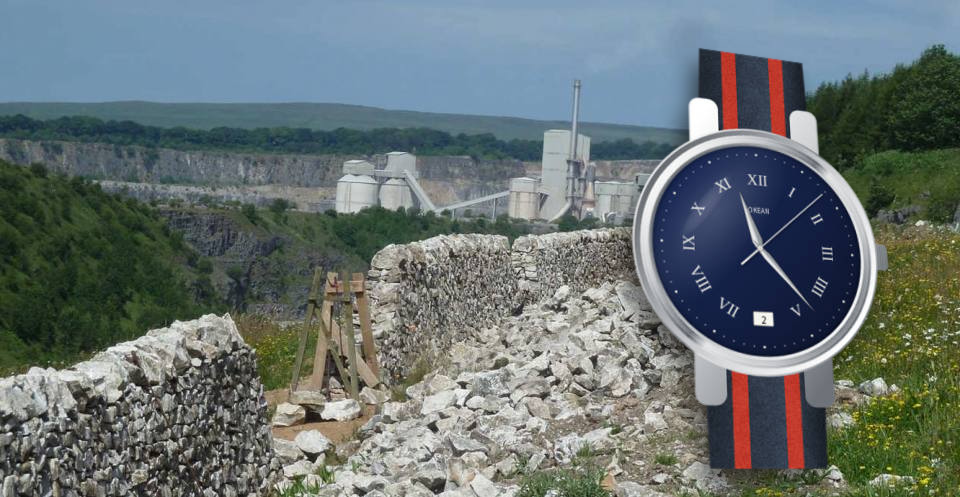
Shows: {"hour": 11, "minute": 23, "second": 8}
